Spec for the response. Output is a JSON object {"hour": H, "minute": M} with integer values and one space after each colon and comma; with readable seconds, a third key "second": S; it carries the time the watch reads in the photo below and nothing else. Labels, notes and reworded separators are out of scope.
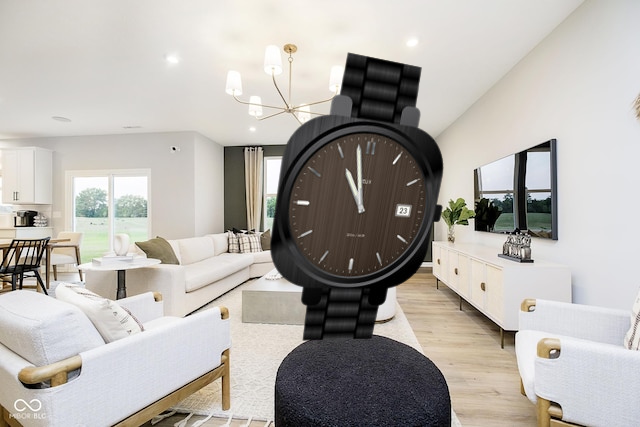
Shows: {"hour": 10, "minute": 58}
